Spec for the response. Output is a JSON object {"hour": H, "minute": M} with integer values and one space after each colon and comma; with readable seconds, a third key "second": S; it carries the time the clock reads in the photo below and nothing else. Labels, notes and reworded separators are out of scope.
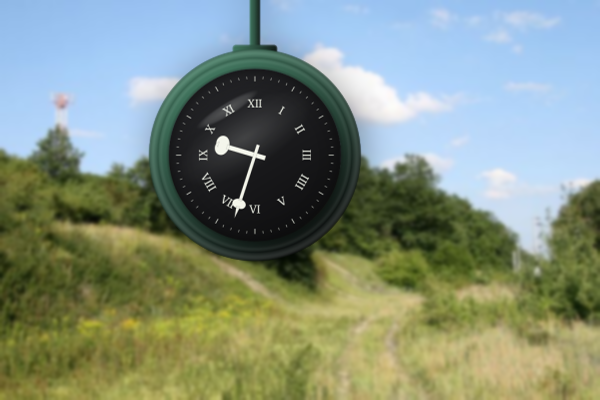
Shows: {"hour": 9, "minute": 33}
